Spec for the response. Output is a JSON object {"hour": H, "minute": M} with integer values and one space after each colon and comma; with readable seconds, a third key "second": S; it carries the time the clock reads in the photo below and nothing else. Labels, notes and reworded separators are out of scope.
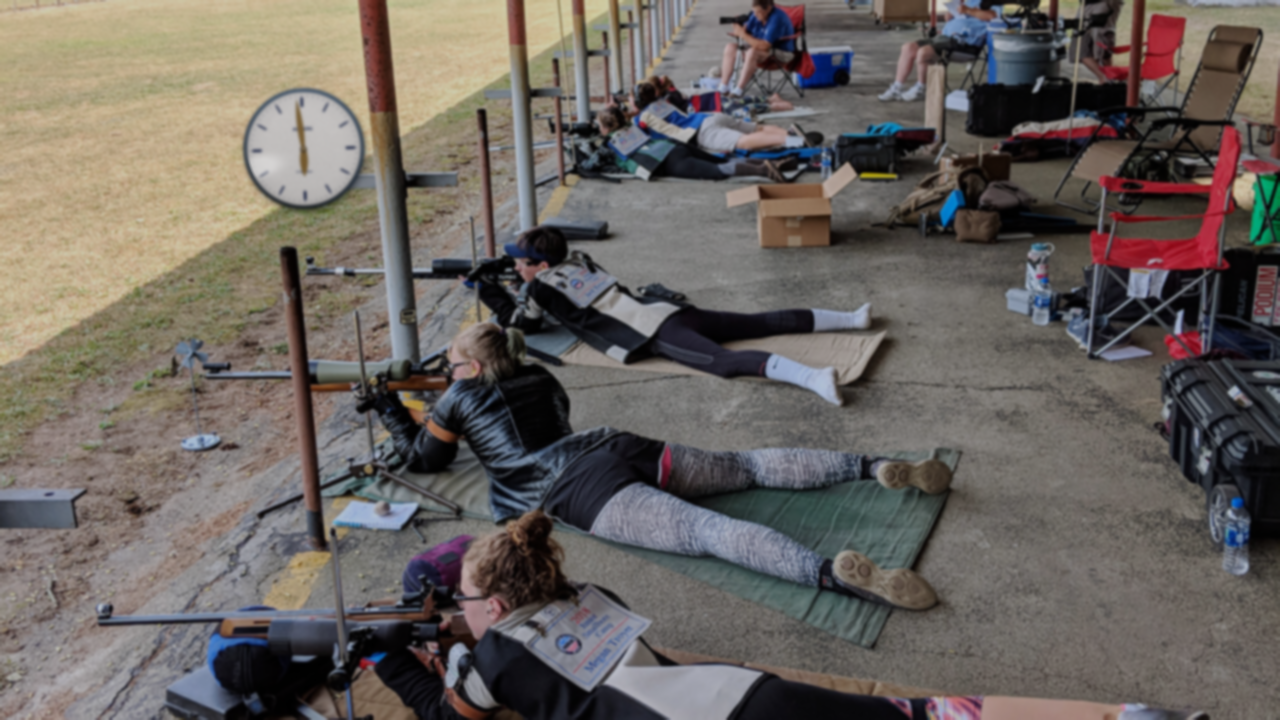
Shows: {"hour": 5, "minute": 59}
